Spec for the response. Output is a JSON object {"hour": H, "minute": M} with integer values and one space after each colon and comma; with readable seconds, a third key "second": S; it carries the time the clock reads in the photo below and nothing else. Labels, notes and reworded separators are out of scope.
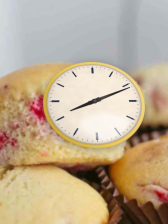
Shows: {"hour": 8, "minute": 11}
